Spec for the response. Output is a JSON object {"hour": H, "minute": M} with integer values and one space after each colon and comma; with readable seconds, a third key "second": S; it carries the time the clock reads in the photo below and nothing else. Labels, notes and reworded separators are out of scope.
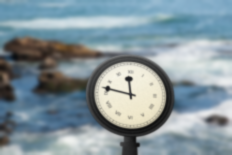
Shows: {"hour": 11, "minute": 47}
